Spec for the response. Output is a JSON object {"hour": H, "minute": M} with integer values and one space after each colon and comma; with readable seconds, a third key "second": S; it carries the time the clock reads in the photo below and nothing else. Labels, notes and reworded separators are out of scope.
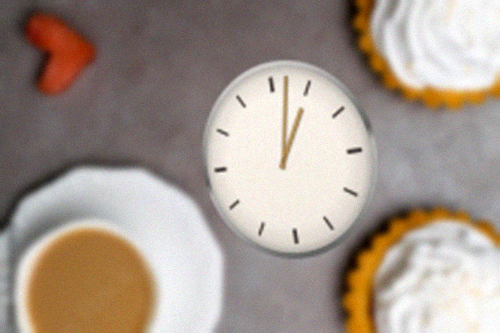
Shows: {"hour": 1, "minute": 2}
